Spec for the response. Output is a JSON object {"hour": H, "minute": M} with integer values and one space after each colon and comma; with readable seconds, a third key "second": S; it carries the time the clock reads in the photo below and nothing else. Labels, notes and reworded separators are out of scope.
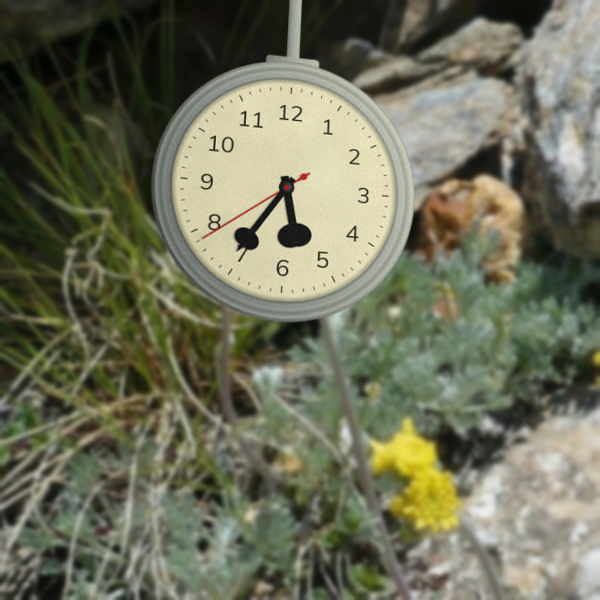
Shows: {"hour": 5, "minute": 35, "second": 39}
